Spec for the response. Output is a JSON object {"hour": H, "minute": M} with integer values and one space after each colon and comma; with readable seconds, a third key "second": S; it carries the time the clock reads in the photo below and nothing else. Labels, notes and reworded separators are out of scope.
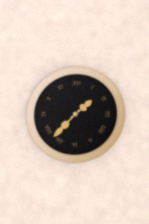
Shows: {"hour": 1, "minute": 37}
